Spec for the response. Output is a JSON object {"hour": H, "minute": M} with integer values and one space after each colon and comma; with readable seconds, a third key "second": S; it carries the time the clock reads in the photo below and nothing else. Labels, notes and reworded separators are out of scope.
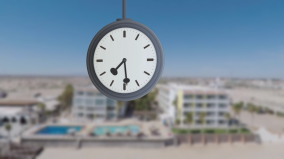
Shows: {"hour": 7, "minute": 29}
